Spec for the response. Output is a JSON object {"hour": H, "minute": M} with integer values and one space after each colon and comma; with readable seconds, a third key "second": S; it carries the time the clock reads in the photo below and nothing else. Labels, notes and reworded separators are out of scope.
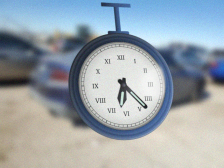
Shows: {"hour": 6, "minute": 23}
